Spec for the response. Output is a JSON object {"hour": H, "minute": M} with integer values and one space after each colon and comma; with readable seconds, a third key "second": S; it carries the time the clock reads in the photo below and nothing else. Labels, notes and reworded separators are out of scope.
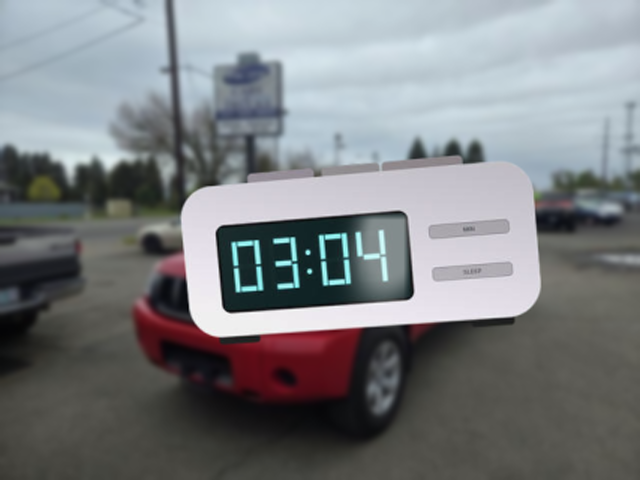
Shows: {"hour": 3, "minute": 4}
